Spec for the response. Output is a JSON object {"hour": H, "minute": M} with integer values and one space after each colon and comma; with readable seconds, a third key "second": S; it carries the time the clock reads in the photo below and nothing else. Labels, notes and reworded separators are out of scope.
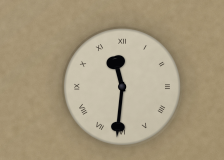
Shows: {"hour": 11, "minute": 31}
